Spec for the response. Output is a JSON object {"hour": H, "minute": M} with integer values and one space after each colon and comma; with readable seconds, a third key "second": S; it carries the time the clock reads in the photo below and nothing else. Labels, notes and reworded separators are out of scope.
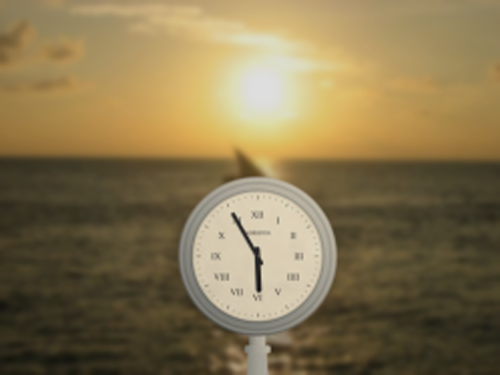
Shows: {"hour": 5, "minute": 55}
